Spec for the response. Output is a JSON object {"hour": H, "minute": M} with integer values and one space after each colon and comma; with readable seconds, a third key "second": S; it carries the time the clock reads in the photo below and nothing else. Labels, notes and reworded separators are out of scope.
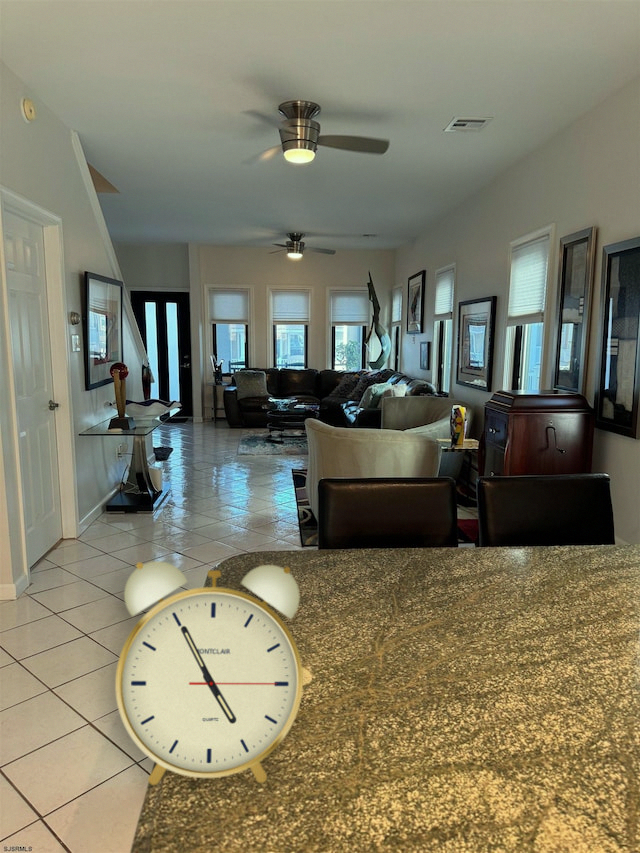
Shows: {"hour": 4, "minute": 55, "second": 15}
